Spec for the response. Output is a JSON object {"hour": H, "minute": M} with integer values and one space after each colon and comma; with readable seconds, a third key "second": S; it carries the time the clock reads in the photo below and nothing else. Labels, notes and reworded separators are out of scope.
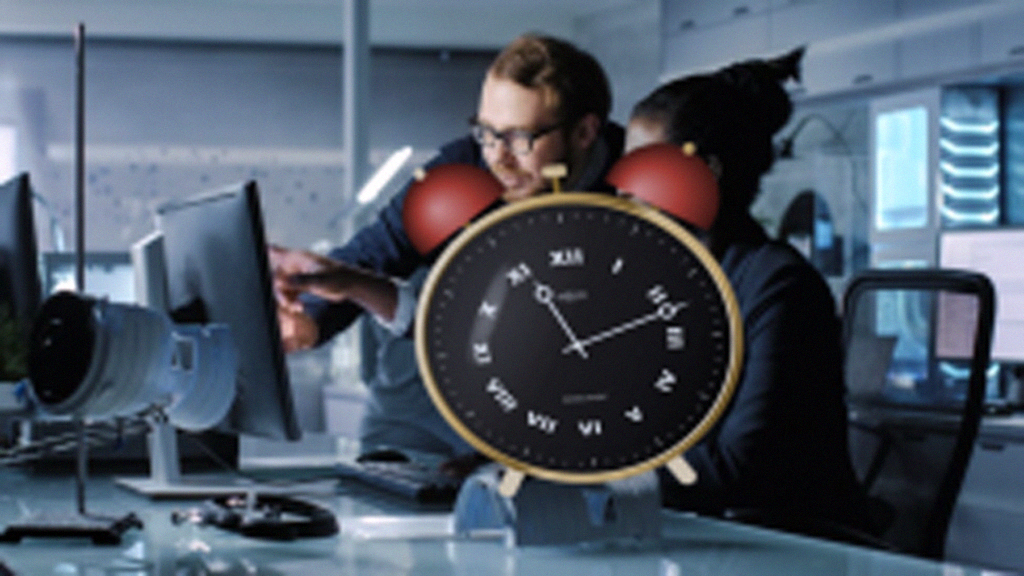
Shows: {"hour": 11, "minute": 12}
